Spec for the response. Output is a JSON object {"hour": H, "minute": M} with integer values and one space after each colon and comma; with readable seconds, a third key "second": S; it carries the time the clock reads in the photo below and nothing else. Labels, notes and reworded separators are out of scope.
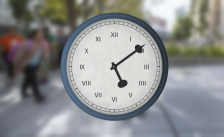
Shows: {"hour": 5, "minute": 9}
